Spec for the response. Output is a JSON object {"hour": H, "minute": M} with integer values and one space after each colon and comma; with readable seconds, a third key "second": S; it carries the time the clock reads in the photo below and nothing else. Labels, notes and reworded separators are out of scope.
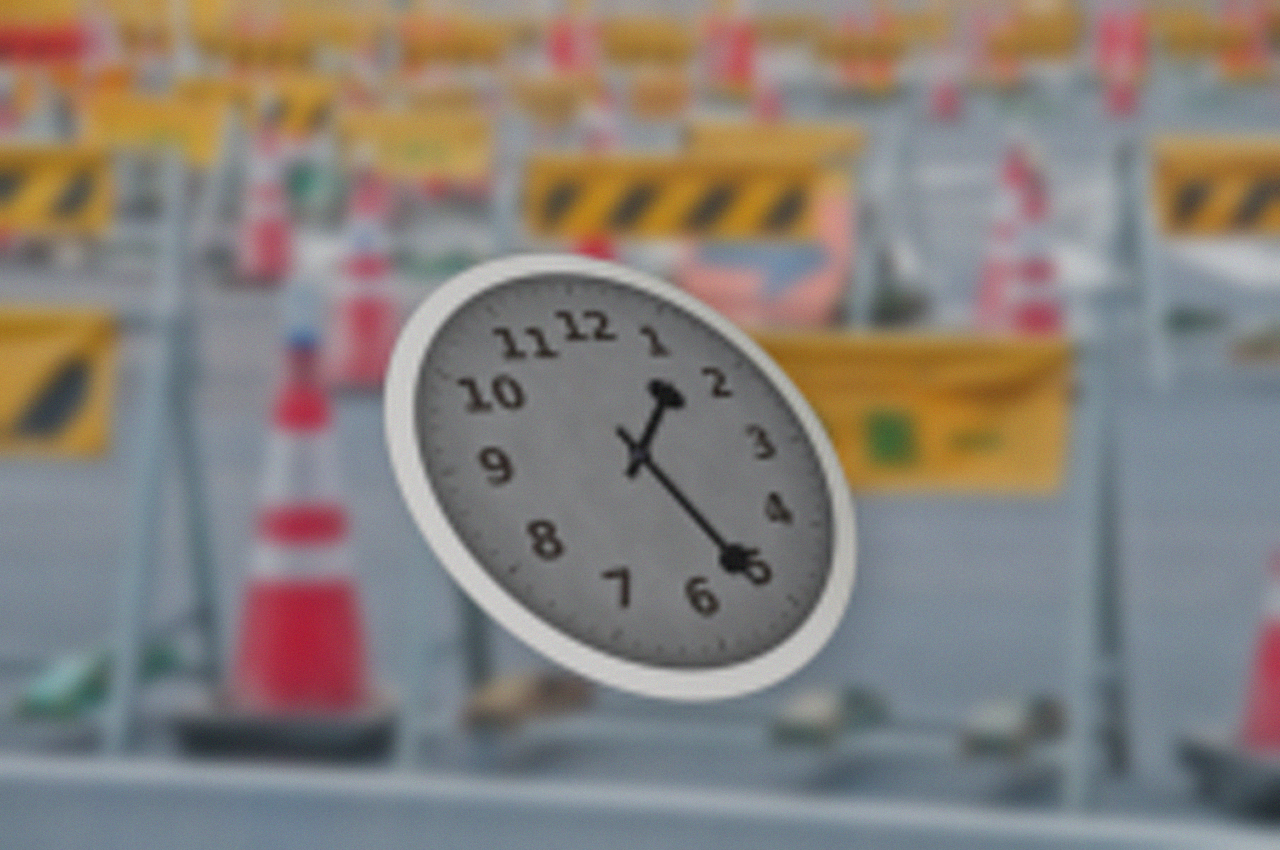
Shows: {"hour": 1, "minute": 26}
